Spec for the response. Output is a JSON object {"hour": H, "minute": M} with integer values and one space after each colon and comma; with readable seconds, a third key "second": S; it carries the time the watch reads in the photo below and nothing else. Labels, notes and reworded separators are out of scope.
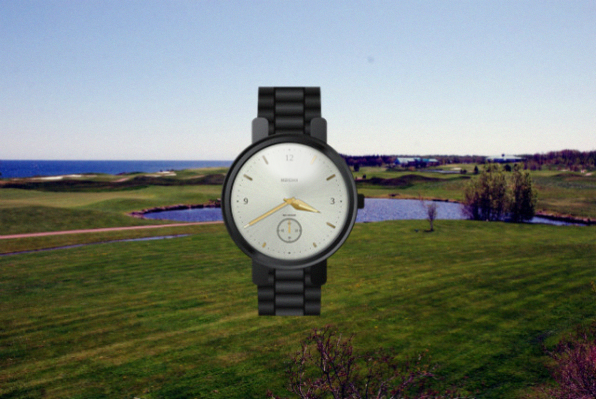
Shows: {"hour": 3, "minute": 40}
